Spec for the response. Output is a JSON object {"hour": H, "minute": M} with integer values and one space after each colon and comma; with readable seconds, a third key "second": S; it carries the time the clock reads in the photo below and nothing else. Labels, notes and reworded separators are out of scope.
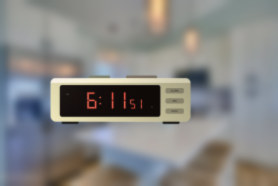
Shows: {"hour": 6, "minute": 11, "second": 51}
